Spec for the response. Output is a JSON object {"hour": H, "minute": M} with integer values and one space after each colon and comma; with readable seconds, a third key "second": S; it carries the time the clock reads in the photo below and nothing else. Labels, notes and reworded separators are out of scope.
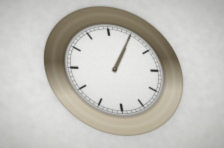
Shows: {"hour": 1, "minute": 5}
